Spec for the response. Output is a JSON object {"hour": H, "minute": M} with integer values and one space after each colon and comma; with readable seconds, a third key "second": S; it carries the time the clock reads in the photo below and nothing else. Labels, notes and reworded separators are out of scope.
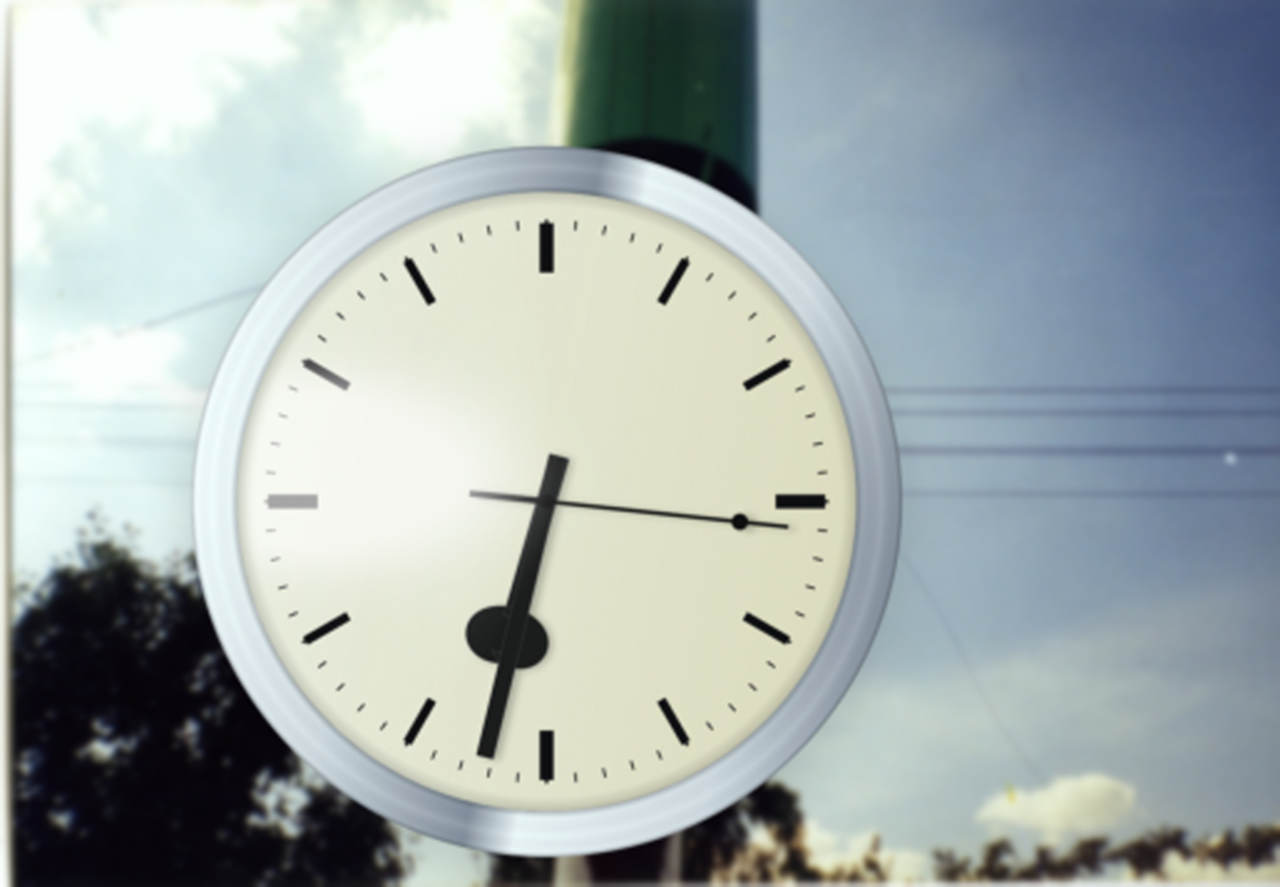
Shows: {"hour": 6, "minute": 32, "second": 16}
